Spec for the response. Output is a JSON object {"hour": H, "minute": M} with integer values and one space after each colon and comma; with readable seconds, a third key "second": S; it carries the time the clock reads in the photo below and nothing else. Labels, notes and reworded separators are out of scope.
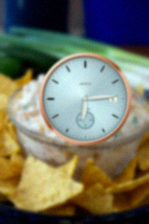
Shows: {"hour": 6, "minute": 14}
